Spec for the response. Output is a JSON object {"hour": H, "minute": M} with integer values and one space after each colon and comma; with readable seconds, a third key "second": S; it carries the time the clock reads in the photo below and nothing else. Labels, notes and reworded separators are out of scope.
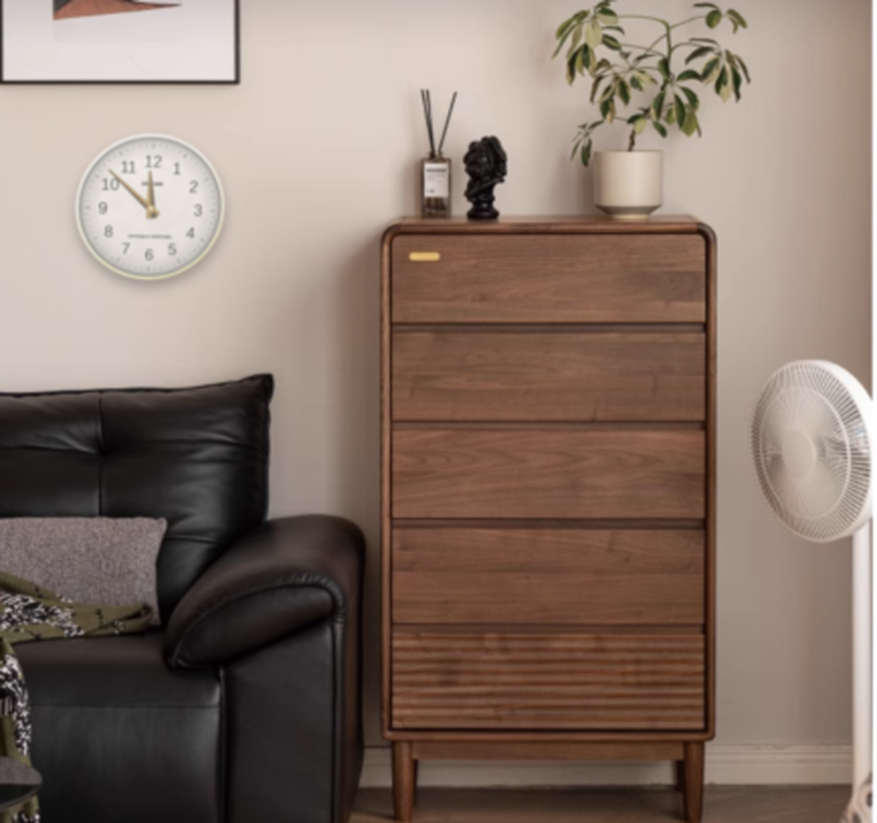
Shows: {"hour": 11, "minute": 52}
